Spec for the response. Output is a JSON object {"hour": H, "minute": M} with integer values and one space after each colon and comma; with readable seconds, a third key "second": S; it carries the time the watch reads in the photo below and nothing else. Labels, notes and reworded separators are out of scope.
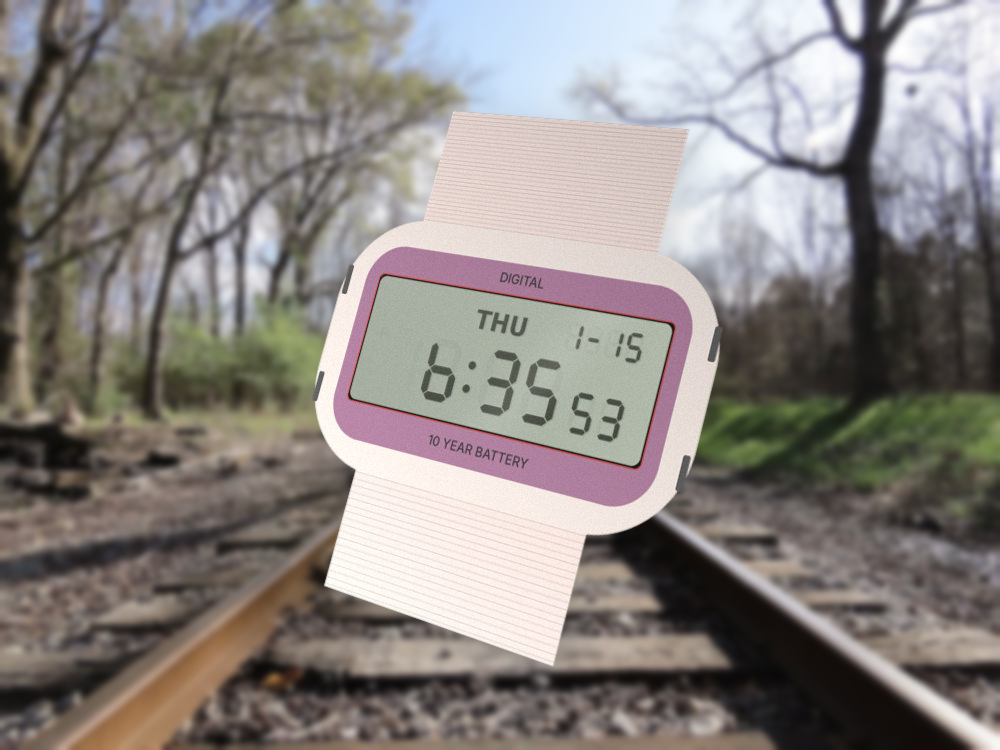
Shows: {"hour": 6, "minute": 35, "second": 53}
